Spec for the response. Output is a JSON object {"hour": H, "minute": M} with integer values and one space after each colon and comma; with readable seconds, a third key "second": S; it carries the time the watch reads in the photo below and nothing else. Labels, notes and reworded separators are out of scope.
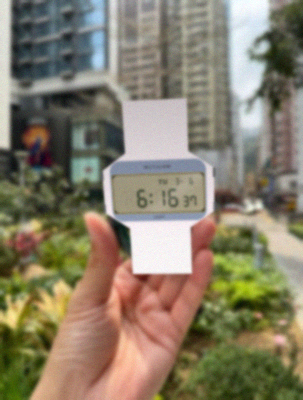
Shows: {"hour": 6, "minute": 16}
